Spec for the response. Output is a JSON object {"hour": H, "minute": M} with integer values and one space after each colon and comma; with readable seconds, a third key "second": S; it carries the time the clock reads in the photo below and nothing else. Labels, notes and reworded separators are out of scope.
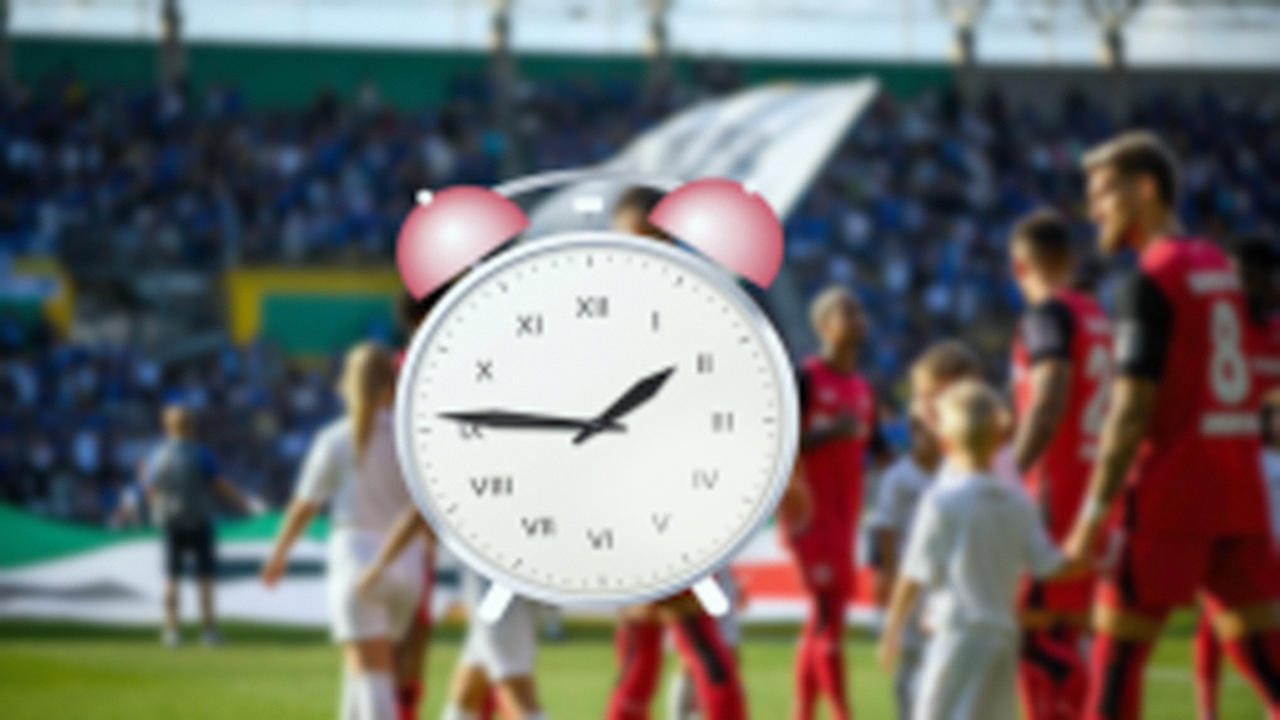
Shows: {"hour": 1, "minute": 46}
